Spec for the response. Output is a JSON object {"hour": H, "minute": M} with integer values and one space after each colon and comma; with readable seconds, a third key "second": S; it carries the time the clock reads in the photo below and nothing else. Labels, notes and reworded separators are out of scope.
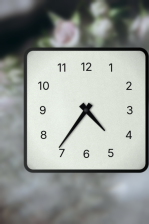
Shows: {"hour": 4, "minute": 36}
